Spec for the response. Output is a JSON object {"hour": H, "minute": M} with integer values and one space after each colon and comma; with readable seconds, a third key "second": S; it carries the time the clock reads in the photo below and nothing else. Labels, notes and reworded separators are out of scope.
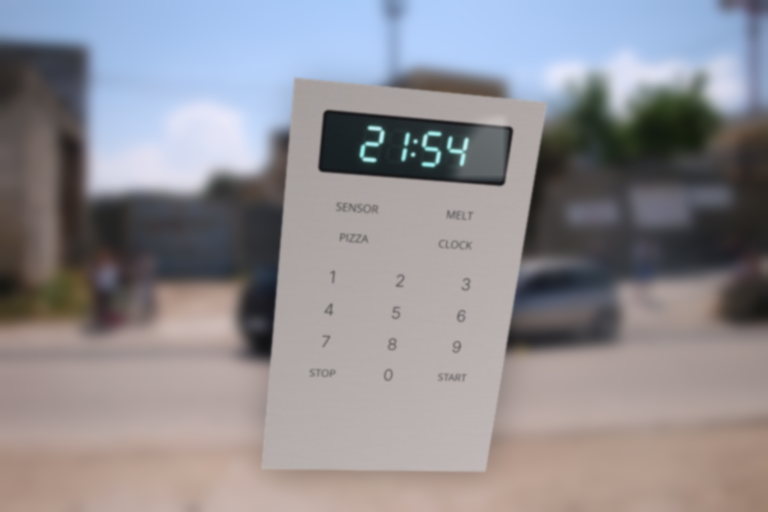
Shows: {"hour": 21, "minute": 54}
